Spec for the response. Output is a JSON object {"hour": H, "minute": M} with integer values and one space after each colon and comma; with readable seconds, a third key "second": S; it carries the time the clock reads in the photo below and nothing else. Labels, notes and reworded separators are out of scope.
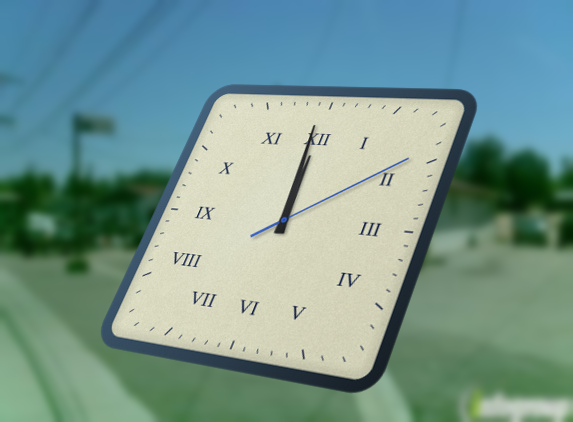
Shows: {"hour": 11, "minute": 59, "second": 9}
